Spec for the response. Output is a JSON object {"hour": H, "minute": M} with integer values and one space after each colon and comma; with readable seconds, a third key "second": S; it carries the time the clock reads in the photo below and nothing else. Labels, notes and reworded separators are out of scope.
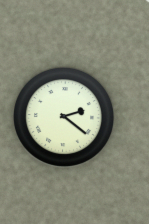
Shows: {"hour": 2, "minute": 21}
